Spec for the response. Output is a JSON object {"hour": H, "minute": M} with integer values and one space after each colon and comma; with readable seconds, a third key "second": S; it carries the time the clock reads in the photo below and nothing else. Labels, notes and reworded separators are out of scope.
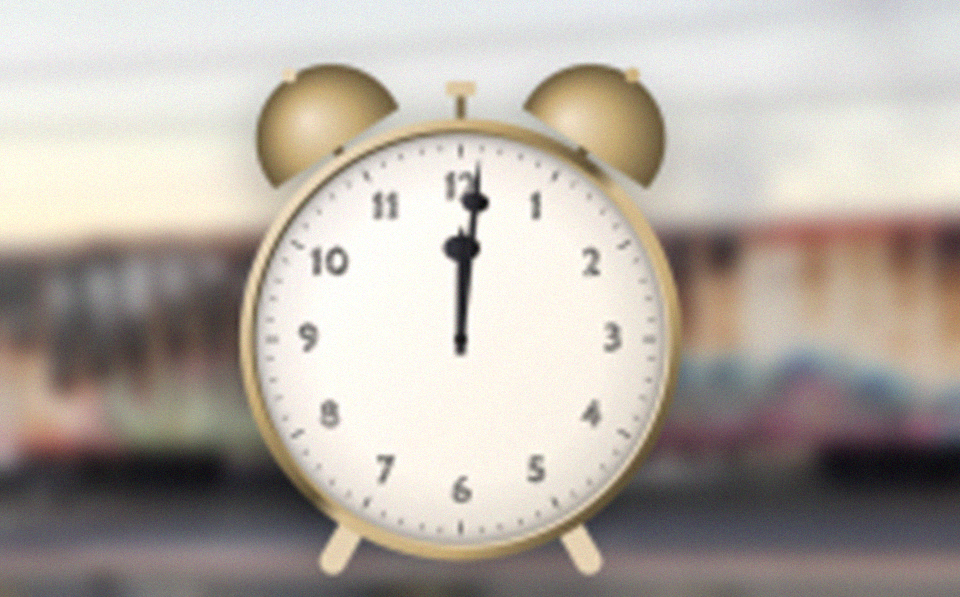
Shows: {"hour": 12, "minute": 1}
